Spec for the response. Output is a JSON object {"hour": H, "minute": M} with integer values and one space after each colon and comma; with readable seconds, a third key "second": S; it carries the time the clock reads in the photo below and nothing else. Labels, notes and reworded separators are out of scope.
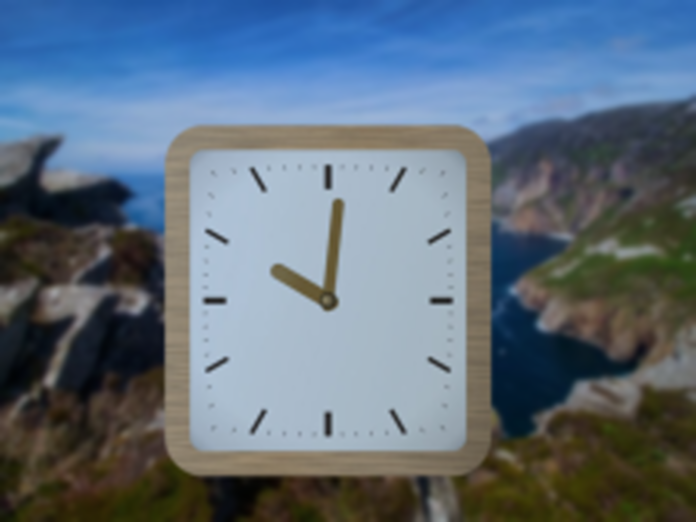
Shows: {"hour": 10, "minute": 1}
